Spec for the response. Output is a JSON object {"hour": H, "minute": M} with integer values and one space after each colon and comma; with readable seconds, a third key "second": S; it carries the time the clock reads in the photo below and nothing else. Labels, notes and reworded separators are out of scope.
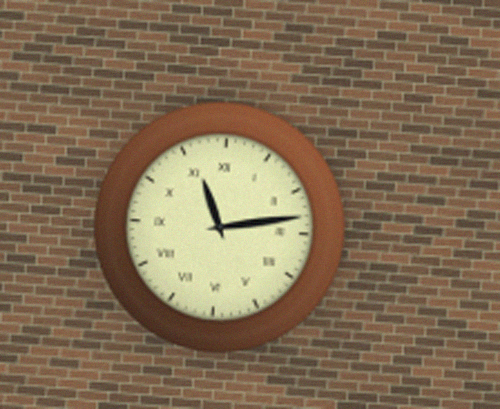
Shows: {"hour": 11, "minute": 13}
